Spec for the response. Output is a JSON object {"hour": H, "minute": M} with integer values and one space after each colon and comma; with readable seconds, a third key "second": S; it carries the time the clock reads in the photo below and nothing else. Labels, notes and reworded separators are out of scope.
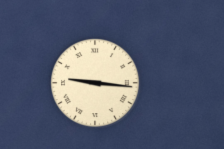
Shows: {"hour": 9, "minute": 16}
